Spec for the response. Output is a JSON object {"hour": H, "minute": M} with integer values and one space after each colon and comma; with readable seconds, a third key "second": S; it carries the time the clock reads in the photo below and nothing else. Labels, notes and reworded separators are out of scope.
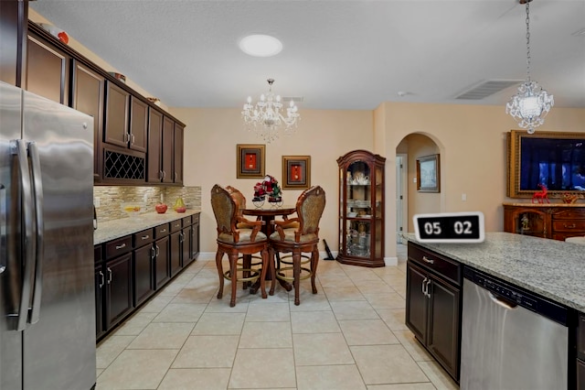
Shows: {"hour": 5, "minute": 2}
